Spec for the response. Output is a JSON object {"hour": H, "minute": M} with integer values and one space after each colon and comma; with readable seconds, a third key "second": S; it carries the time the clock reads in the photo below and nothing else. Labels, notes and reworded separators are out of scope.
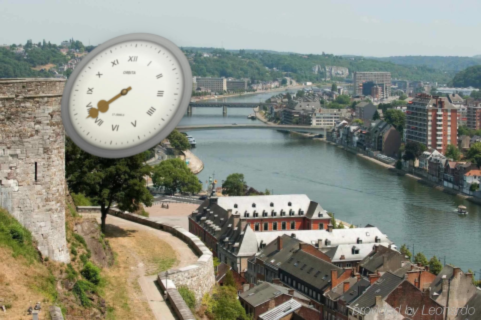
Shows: {"hour": 7, "minute": 38}
